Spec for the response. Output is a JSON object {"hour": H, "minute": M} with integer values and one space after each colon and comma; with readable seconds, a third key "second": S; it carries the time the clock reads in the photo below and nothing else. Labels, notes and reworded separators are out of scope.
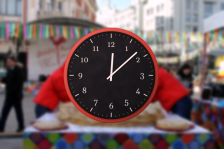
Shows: {"hour": 12, "minute": 8}
